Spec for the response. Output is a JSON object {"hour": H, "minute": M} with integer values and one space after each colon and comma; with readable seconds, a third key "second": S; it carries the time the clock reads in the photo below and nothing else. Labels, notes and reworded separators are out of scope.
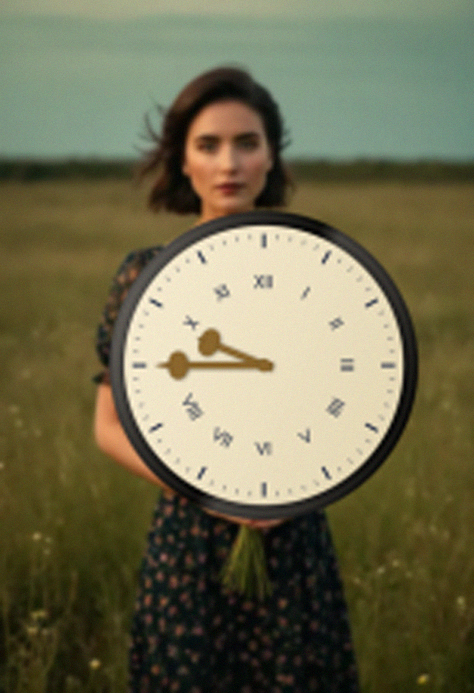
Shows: {"hour": 9, "minute": 45}
